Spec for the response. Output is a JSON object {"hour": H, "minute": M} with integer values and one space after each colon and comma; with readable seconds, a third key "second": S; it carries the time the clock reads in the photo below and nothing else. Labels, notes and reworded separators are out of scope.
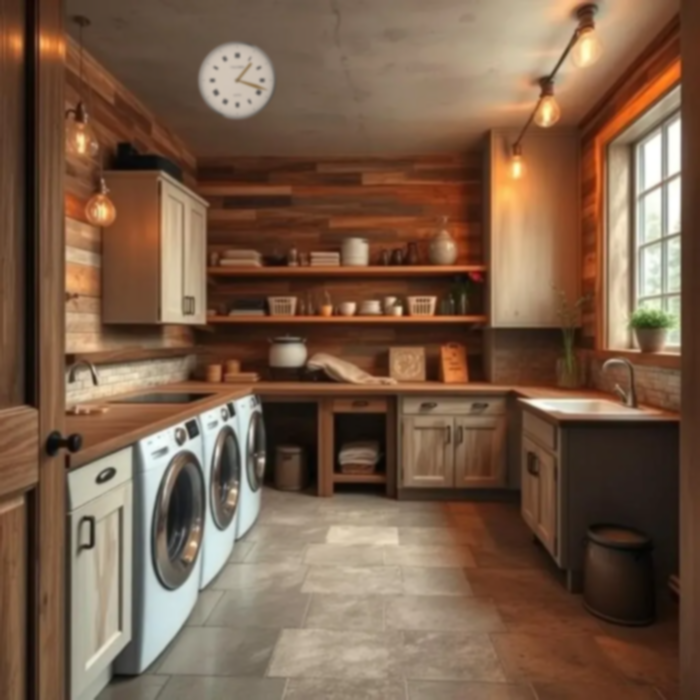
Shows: {"hour": 1, "minute": 18}
